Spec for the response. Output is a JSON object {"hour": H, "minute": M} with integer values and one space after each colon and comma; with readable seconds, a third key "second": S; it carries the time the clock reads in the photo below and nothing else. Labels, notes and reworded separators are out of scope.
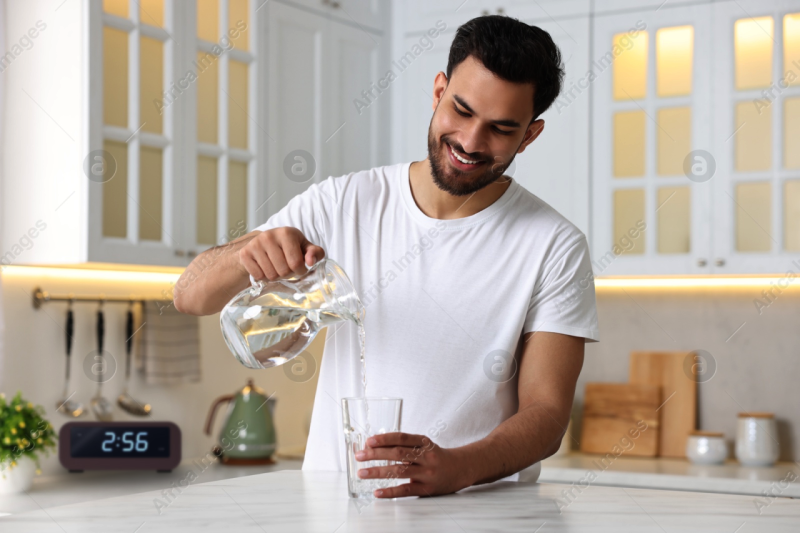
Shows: {"hour": 2, "minute": 56}
